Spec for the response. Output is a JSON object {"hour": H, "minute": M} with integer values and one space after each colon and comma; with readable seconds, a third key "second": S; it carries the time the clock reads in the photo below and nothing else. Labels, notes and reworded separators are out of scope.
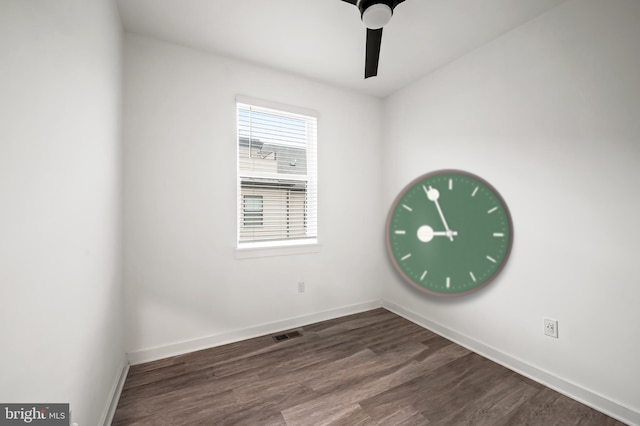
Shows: {"hour": 8, "minute": 56}
